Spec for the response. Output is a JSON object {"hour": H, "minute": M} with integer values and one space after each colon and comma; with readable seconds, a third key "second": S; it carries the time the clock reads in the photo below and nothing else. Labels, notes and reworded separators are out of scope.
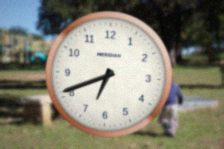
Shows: {"hour": 6, "minute": 41}
